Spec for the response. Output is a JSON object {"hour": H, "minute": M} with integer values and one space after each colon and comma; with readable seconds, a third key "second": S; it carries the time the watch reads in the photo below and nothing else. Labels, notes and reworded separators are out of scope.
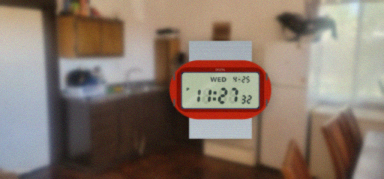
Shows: {"hour": 11, "minute": 27, "second": 32}
